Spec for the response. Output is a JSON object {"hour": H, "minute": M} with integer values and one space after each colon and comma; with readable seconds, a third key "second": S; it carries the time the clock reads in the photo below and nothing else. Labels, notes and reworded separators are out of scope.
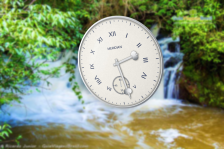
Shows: {"hour": 2, "minute": 28}
